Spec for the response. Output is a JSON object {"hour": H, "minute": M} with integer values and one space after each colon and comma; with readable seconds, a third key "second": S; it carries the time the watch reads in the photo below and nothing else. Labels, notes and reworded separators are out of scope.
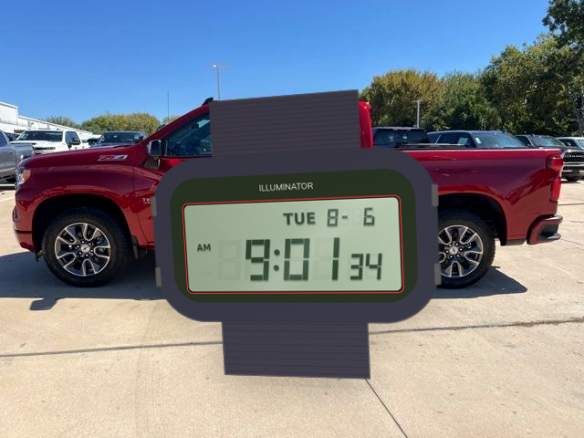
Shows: {"hour": 9, "minute": 1, "second": 34}
